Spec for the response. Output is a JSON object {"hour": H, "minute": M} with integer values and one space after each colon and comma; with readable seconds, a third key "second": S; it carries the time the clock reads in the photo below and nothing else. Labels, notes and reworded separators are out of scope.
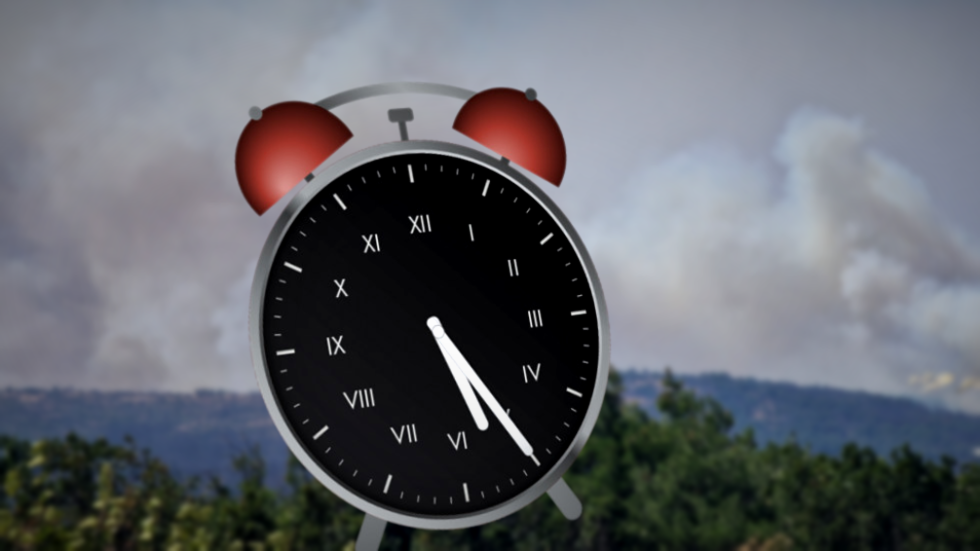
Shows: {"hour": 5, "minute": 25}
